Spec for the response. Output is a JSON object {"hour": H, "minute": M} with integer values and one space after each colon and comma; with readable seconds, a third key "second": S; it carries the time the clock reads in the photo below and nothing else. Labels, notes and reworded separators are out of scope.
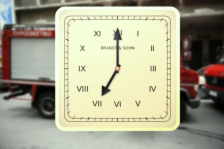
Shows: {"hour": 7, "minute": 0}
